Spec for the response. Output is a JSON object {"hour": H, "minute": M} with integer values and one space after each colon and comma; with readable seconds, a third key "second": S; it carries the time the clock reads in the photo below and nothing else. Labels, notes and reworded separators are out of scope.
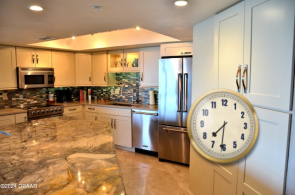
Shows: {"hour": 7, "minute": 31}
